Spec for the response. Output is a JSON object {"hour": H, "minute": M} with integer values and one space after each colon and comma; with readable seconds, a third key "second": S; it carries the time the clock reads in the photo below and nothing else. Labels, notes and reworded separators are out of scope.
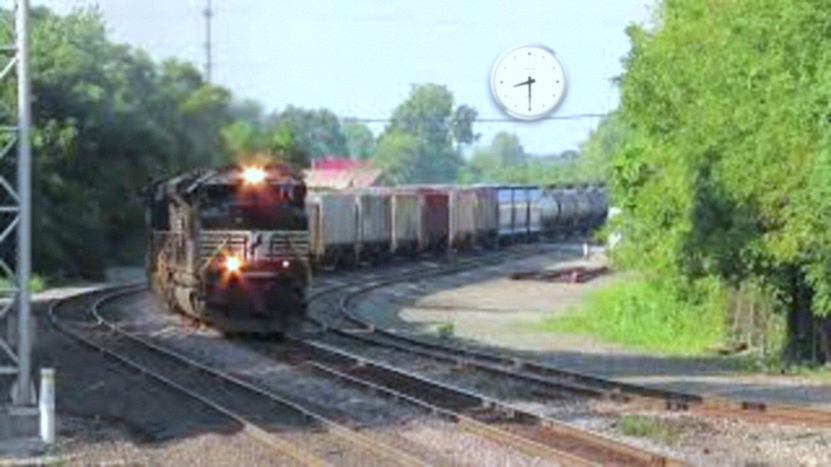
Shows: {"hour": 8, "minute": 30}
